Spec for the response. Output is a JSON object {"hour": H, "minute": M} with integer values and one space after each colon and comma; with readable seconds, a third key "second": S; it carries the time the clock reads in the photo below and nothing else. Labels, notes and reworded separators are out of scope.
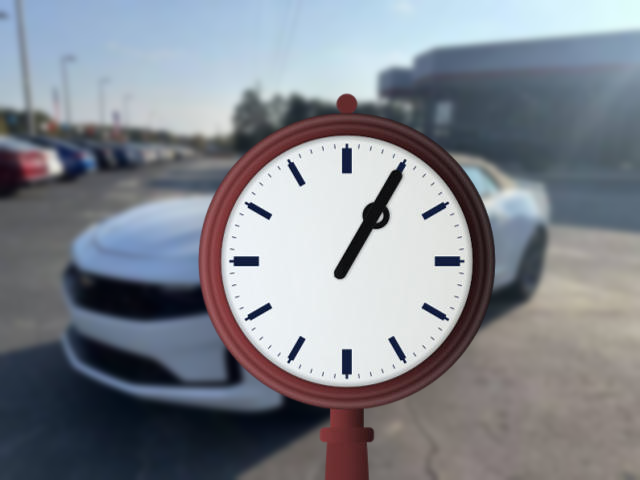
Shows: {"hour": 1, "minute": 5}
